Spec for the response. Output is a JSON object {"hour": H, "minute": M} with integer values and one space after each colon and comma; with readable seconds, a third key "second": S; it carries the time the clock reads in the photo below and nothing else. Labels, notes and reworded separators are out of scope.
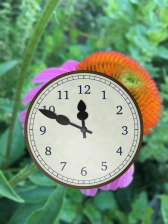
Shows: {"hour": 11, "minute": 49}
